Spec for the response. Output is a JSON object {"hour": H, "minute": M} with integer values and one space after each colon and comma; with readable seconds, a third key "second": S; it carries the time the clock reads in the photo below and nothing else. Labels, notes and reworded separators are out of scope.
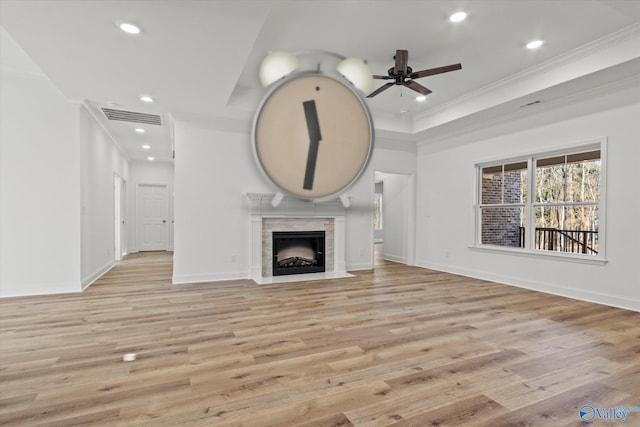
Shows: {"hour": 11, "minute": 31}
